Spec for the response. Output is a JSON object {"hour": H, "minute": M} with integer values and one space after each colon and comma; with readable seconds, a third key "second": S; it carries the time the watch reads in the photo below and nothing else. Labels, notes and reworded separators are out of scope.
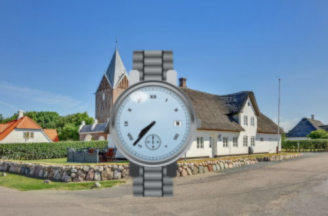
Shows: {"hour": 7, "minute": 37}
